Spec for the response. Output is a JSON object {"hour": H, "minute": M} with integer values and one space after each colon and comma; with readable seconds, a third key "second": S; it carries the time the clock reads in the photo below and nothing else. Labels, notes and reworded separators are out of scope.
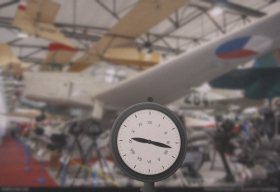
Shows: {"hour": 9, "minute": 17}
